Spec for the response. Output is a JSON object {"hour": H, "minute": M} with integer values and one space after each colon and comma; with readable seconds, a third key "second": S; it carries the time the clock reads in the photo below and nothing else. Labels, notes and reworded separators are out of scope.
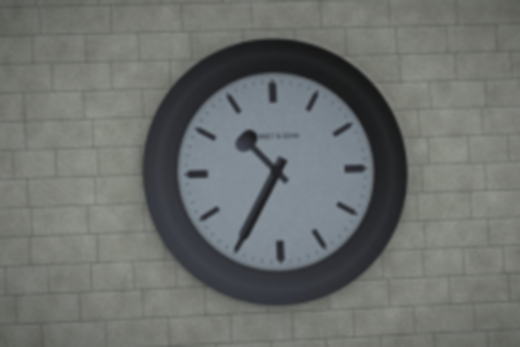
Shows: {"hour": 10, "minute": 35}
